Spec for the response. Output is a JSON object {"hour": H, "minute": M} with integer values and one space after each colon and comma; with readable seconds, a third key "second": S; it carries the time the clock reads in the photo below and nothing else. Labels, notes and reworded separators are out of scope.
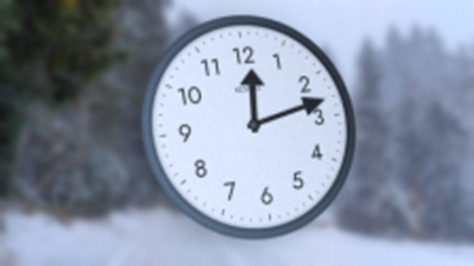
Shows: {"hour": 12, "minute": 13}
